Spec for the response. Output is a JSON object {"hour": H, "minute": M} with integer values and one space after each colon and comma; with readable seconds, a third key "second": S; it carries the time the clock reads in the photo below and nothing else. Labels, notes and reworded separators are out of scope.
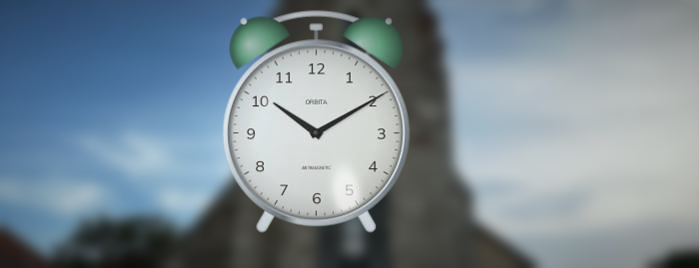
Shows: {"hour": 10, "minute": 10}
